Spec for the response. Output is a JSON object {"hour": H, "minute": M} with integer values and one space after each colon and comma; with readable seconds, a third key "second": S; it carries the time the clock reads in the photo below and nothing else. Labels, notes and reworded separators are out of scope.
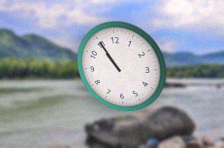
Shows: {"hour": 10, "minute": 55}
